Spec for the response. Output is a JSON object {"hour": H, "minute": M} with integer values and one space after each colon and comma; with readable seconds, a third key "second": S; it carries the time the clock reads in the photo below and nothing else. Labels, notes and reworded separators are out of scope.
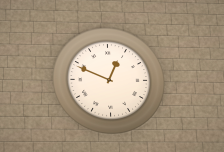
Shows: {"hour": 12, "minute": 49}
